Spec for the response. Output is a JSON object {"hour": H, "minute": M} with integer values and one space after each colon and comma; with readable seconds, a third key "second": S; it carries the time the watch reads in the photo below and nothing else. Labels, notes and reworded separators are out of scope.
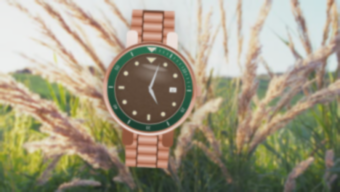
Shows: {"hour": 5, "minute": 3}
